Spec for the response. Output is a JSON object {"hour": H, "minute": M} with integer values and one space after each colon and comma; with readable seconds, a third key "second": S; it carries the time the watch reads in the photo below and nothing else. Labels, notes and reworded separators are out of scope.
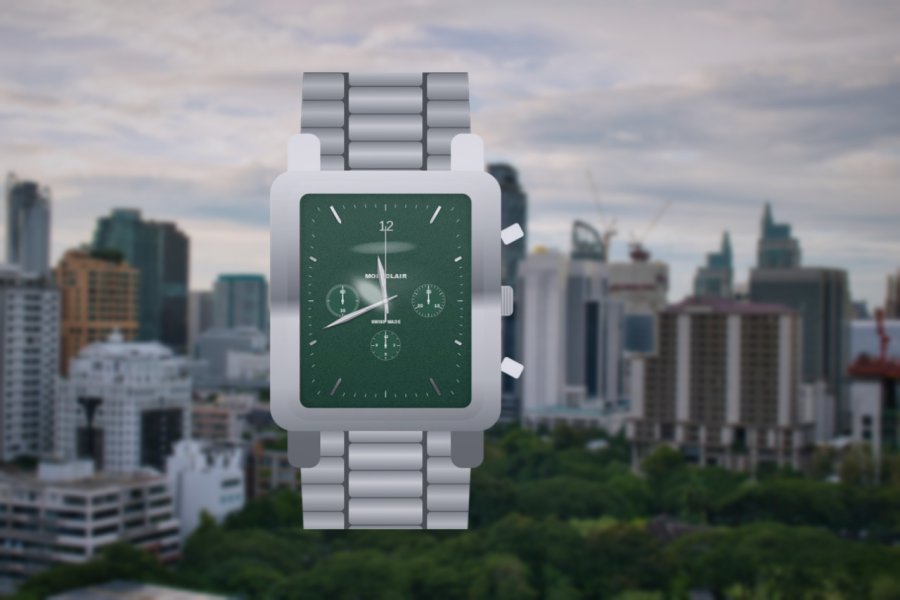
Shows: {"hour": 11, "minute": 41}
